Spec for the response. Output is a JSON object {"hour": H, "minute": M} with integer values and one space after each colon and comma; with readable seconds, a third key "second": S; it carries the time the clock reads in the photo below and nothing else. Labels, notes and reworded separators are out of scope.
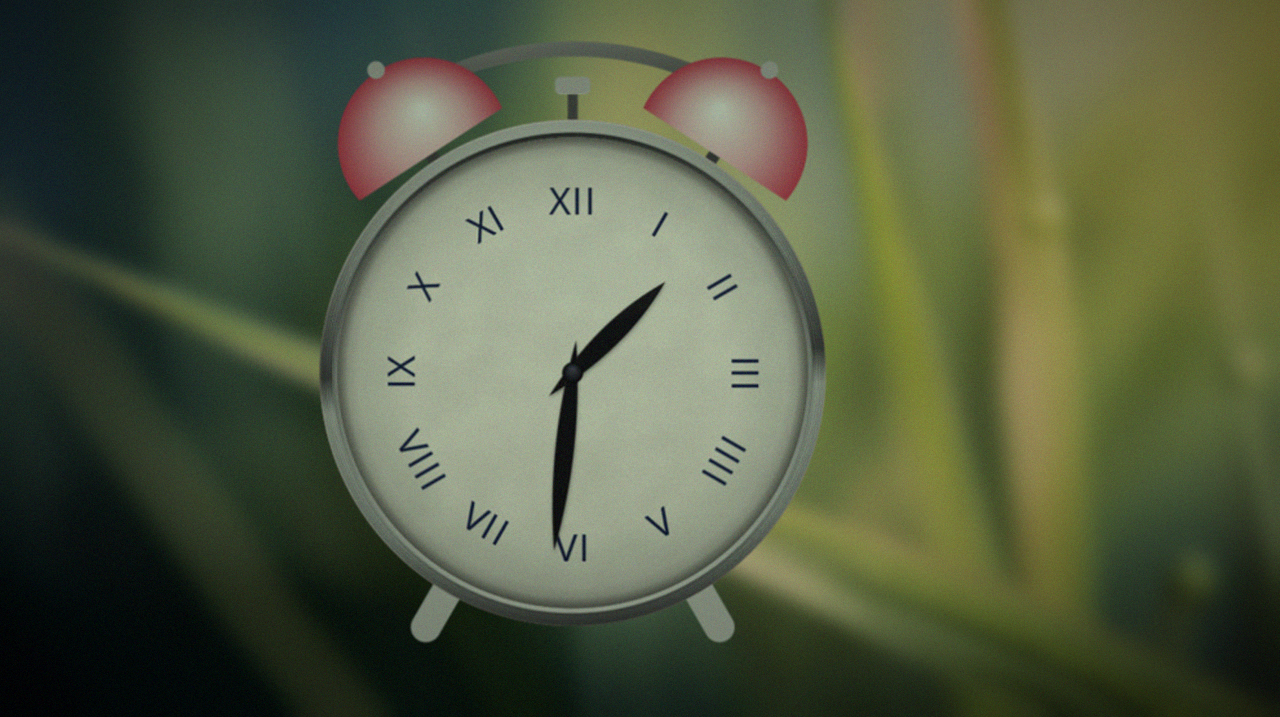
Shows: {"hour": 1, "minute": 31}
